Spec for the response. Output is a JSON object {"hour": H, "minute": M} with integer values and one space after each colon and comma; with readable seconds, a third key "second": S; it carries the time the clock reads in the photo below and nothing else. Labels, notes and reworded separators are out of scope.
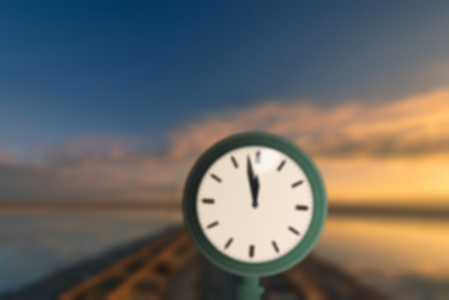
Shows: {"hour": 11, "minute": 58}
